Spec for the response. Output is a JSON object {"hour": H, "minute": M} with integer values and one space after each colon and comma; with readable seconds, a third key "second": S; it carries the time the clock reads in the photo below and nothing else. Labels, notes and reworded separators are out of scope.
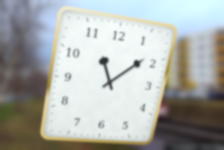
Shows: {"hour": 11, "minute": 8}
